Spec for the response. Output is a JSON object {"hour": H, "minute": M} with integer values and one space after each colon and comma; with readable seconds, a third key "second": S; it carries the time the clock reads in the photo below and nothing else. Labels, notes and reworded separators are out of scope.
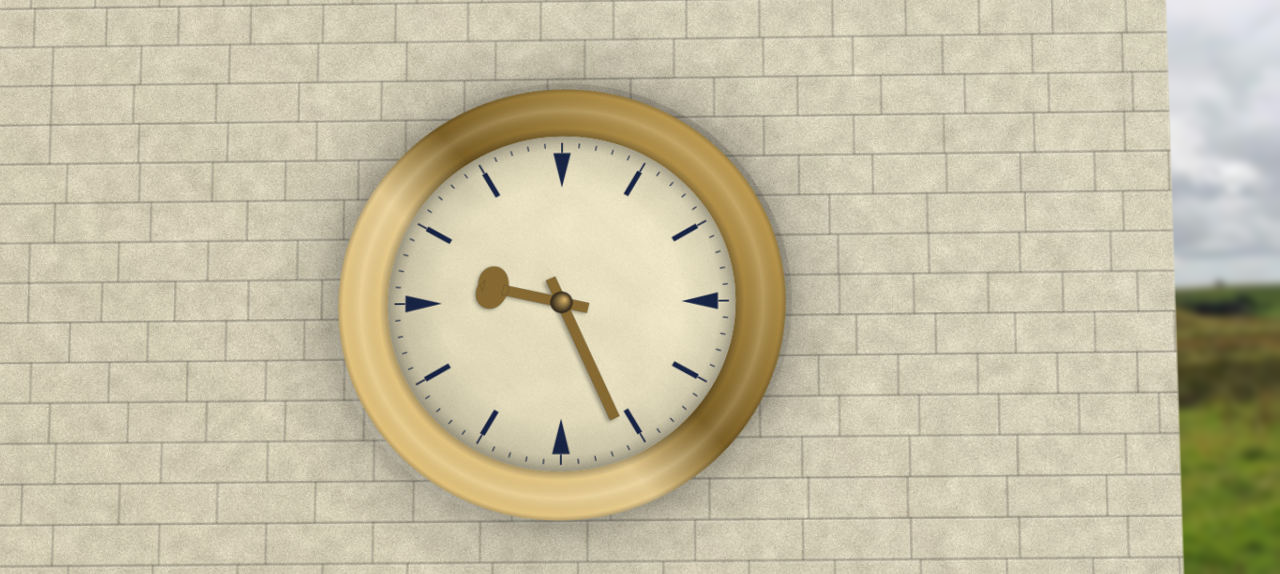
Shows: {"hour": 9, "minute": 26}
